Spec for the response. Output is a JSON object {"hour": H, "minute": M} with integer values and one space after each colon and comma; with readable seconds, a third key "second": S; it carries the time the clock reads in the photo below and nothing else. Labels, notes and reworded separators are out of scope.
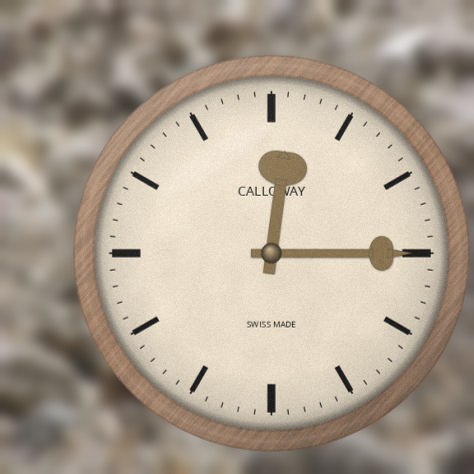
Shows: {"hour": 12, "minute": 15}
